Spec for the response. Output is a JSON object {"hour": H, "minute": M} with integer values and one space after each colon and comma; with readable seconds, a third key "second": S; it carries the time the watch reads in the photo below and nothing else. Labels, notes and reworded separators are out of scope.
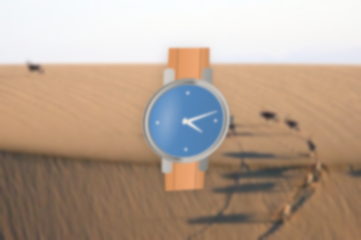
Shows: {"hour": 4, "minute": 12}
